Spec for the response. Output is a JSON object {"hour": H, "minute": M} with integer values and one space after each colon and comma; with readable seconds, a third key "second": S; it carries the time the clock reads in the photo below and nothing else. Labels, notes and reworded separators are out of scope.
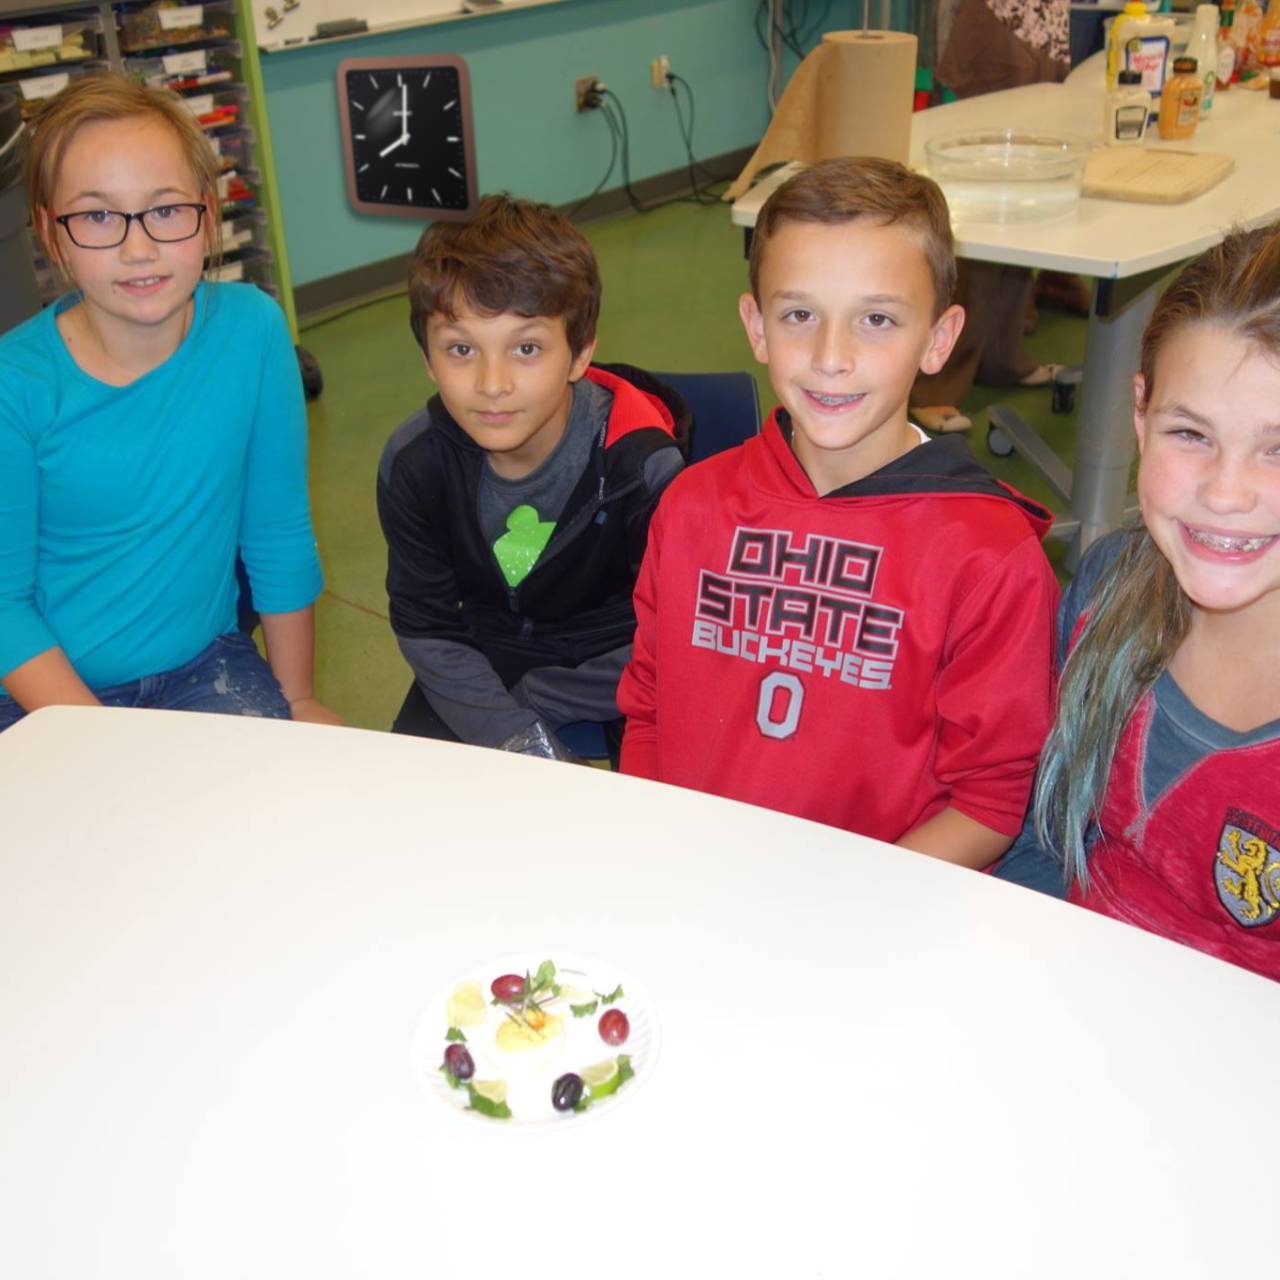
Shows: {"hour": 8, "minute": 1}
